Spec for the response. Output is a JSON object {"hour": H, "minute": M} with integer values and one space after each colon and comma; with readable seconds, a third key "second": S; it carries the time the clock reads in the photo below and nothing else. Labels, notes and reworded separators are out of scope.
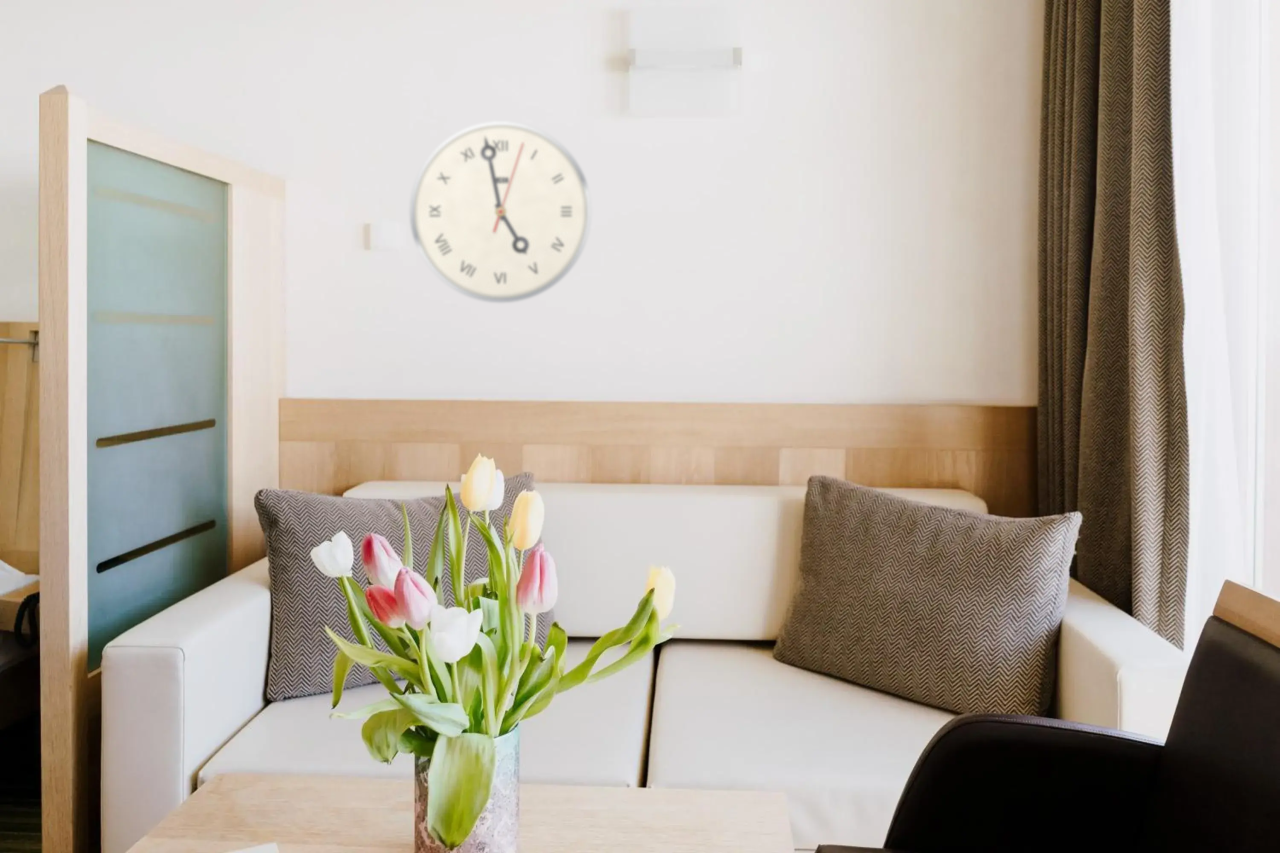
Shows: {"hour": 4, "minute": 58, "second": 3}
